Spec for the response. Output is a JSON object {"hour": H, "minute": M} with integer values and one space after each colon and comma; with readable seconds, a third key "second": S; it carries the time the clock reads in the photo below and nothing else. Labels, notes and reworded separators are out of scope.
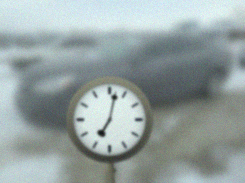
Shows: {"hour": 7, "minute": 2}
